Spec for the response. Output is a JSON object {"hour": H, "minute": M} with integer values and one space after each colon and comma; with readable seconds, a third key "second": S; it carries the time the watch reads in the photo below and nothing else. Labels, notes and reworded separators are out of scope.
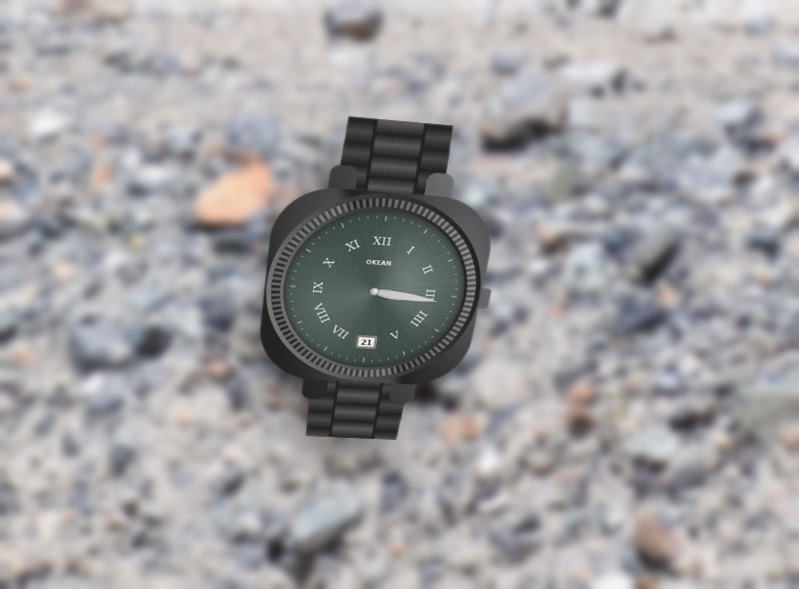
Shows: {"hour": 3, "minute": 16}
